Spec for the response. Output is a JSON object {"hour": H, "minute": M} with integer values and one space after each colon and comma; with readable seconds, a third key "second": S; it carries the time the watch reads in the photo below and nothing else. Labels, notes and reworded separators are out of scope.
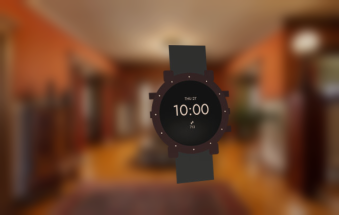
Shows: {"hour": 10, "minute": 0}
